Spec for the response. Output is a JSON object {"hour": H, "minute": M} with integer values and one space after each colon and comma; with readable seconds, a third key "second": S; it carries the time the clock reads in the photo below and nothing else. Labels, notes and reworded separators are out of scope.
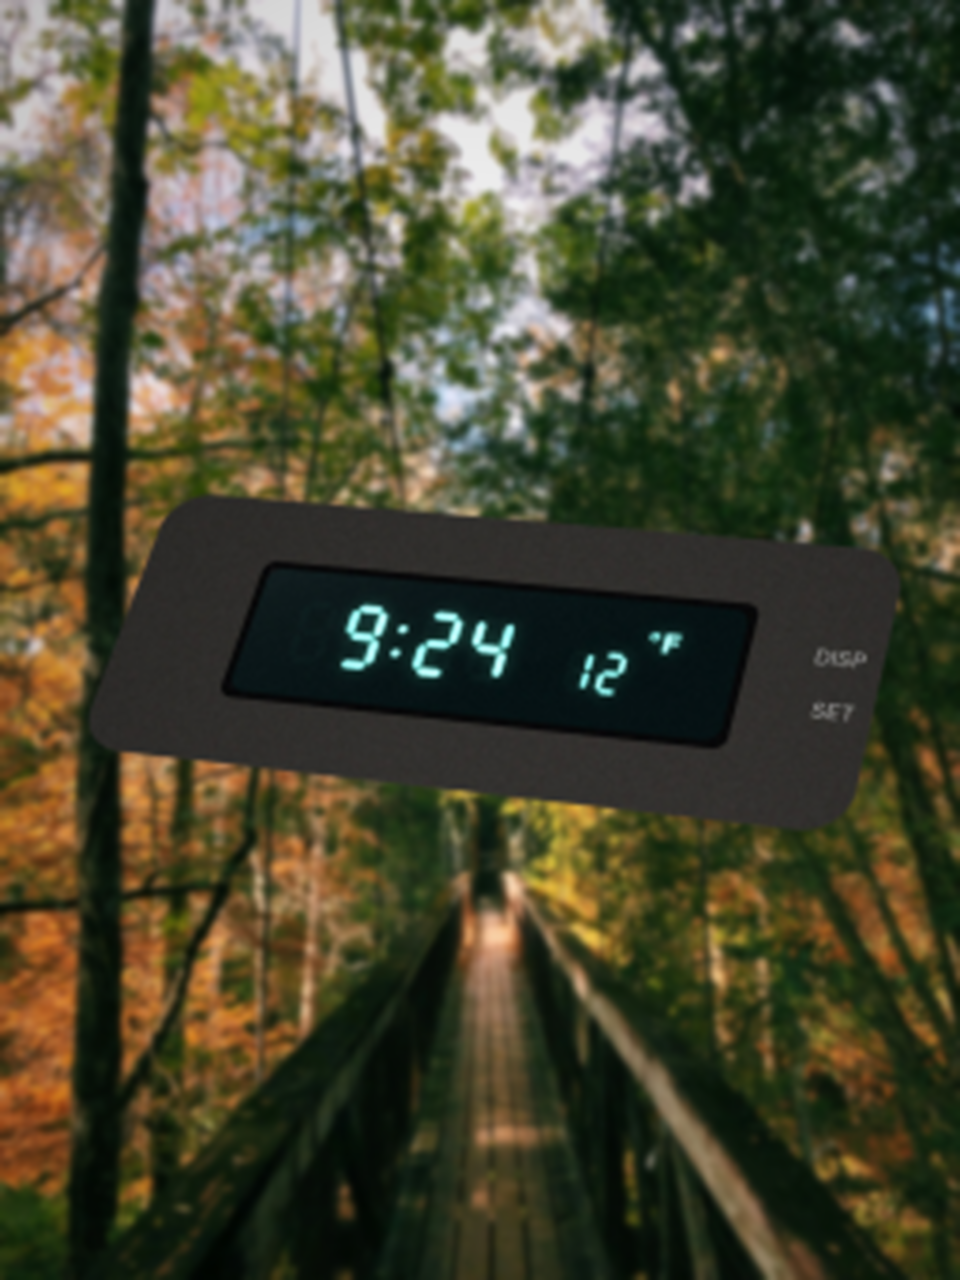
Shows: {"hour": 9, "minute": 24}
